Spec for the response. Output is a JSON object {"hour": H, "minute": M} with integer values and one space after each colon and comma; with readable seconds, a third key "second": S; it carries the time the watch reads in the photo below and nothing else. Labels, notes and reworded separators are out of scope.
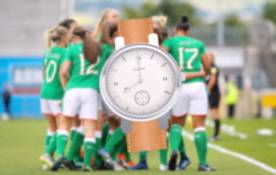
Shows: {"hour": 8, "minute": 0}
